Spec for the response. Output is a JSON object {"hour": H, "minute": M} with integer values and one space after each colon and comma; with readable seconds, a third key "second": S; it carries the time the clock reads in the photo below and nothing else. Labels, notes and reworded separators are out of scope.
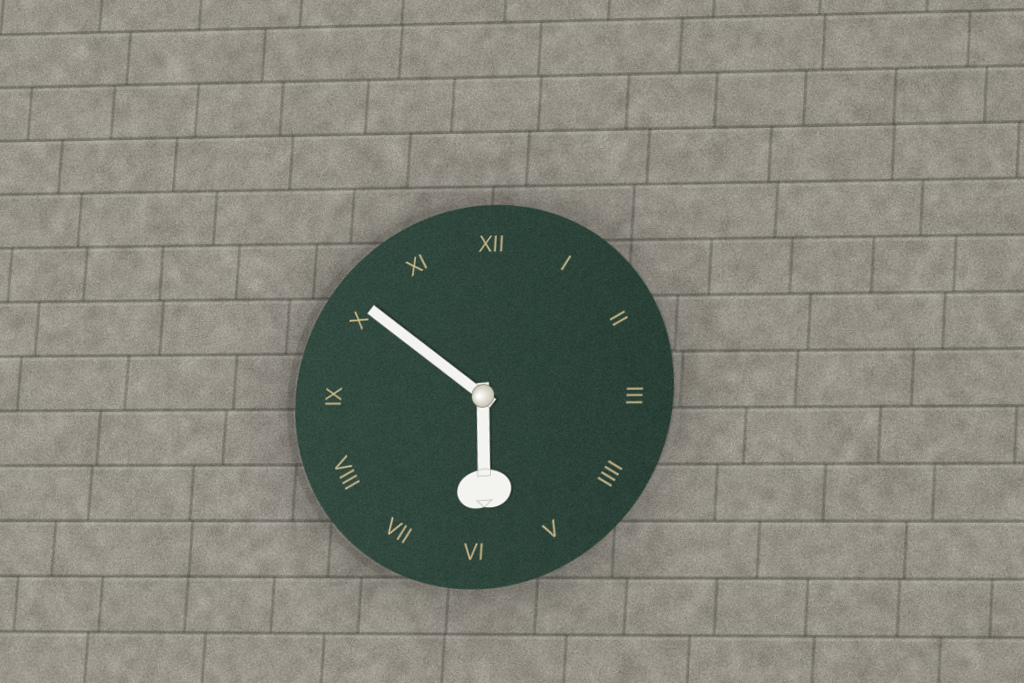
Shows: {"hour": 5, "minute": 51}
